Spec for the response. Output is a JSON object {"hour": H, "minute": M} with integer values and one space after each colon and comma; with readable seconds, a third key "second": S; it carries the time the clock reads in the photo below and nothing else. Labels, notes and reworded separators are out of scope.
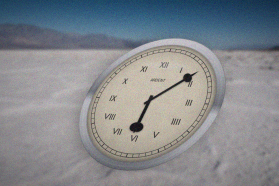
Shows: {"hour": 6, "minute": 8}
